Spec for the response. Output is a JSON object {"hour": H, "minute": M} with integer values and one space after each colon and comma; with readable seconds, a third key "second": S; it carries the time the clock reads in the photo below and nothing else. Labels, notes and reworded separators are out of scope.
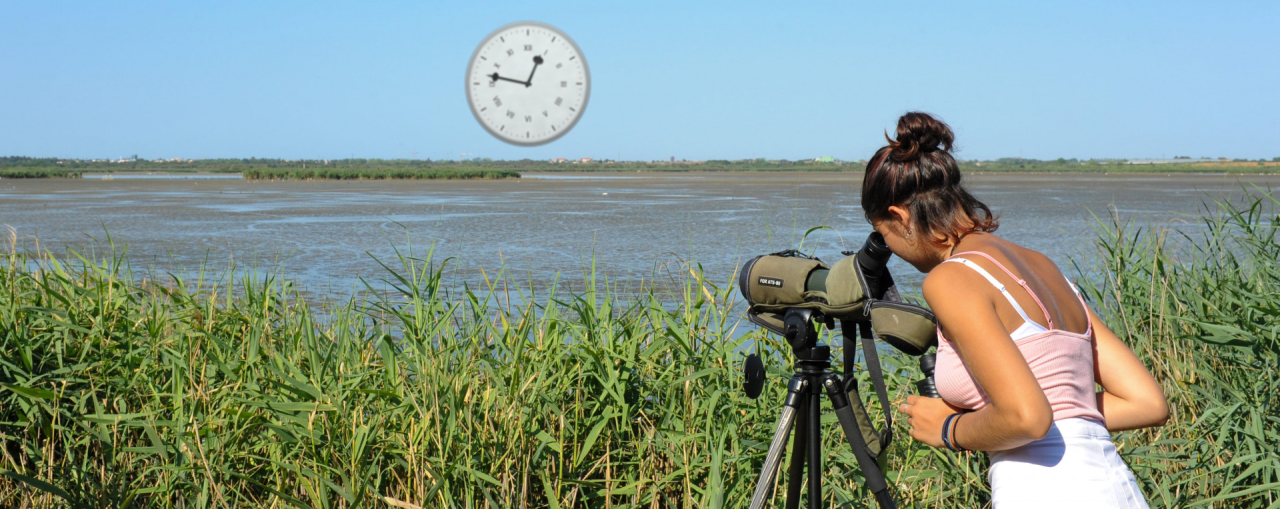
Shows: {"hour": 12, "minute": 47}
